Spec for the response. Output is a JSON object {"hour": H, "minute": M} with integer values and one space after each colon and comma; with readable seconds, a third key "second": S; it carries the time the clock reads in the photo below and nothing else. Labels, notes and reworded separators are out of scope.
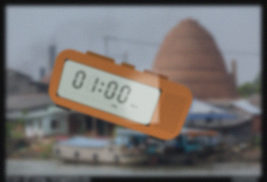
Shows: {"hour": 1, "minute": 0}
